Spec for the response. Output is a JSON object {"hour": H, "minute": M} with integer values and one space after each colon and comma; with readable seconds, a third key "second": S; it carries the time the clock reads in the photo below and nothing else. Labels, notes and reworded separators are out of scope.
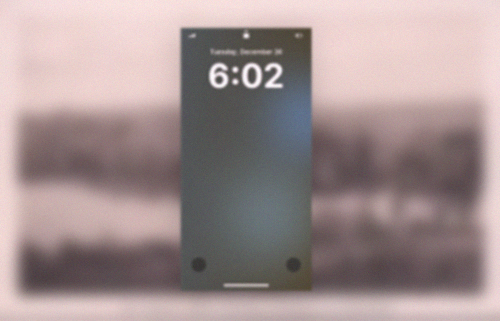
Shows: {"hour": 6, "minute": 2}
